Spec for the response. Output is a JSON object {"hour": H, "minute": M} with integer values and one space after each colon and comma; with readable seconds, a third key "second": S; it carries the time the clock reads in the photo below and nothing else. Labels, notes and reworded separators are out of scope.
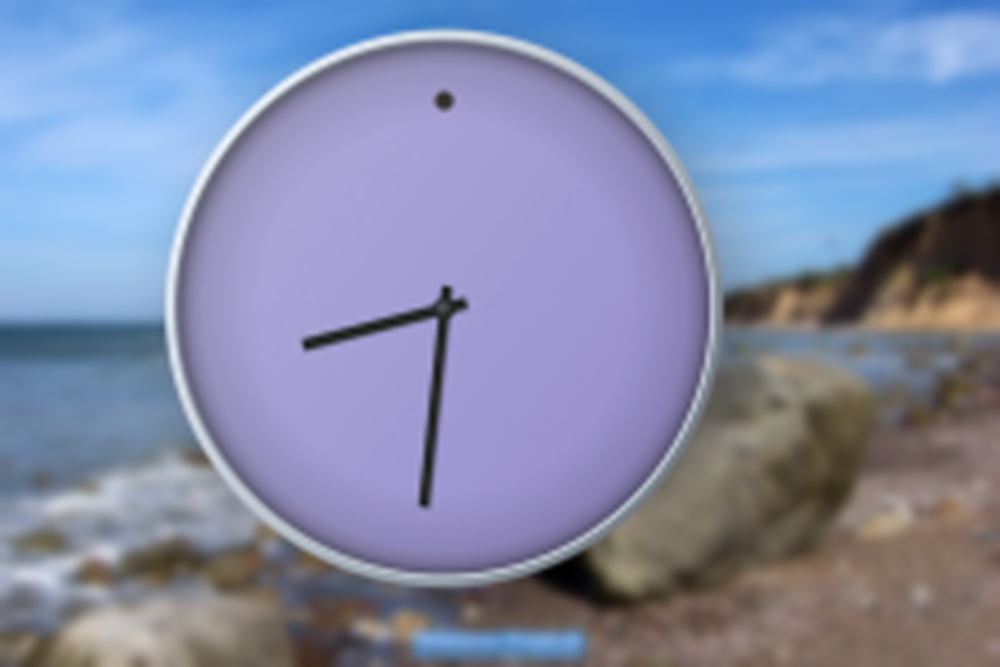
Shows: {"hour": 8, "minute": 31}
